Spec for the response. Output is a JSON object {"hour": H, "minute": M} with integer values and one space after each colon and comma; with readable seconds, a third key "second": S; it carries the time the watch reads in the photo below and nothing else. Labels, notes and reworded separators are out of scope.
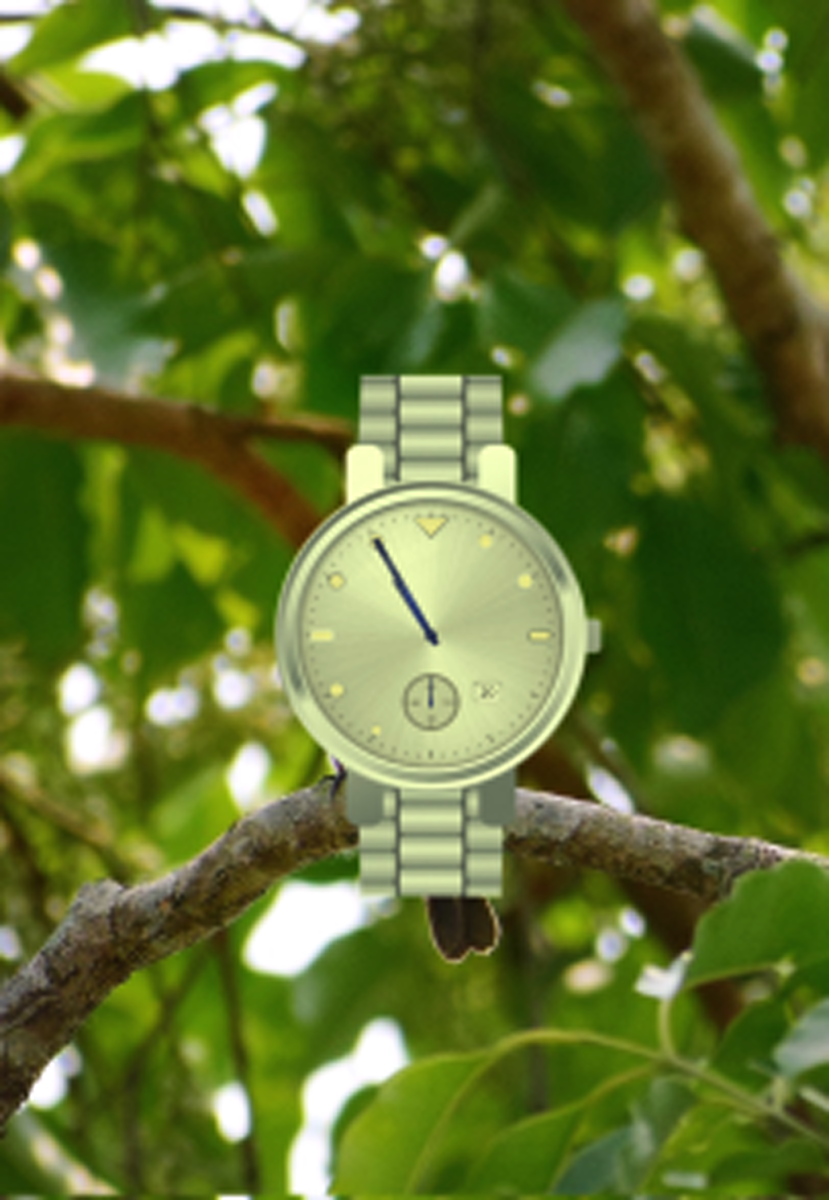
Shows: {"hour": 10, "minute": 55}
